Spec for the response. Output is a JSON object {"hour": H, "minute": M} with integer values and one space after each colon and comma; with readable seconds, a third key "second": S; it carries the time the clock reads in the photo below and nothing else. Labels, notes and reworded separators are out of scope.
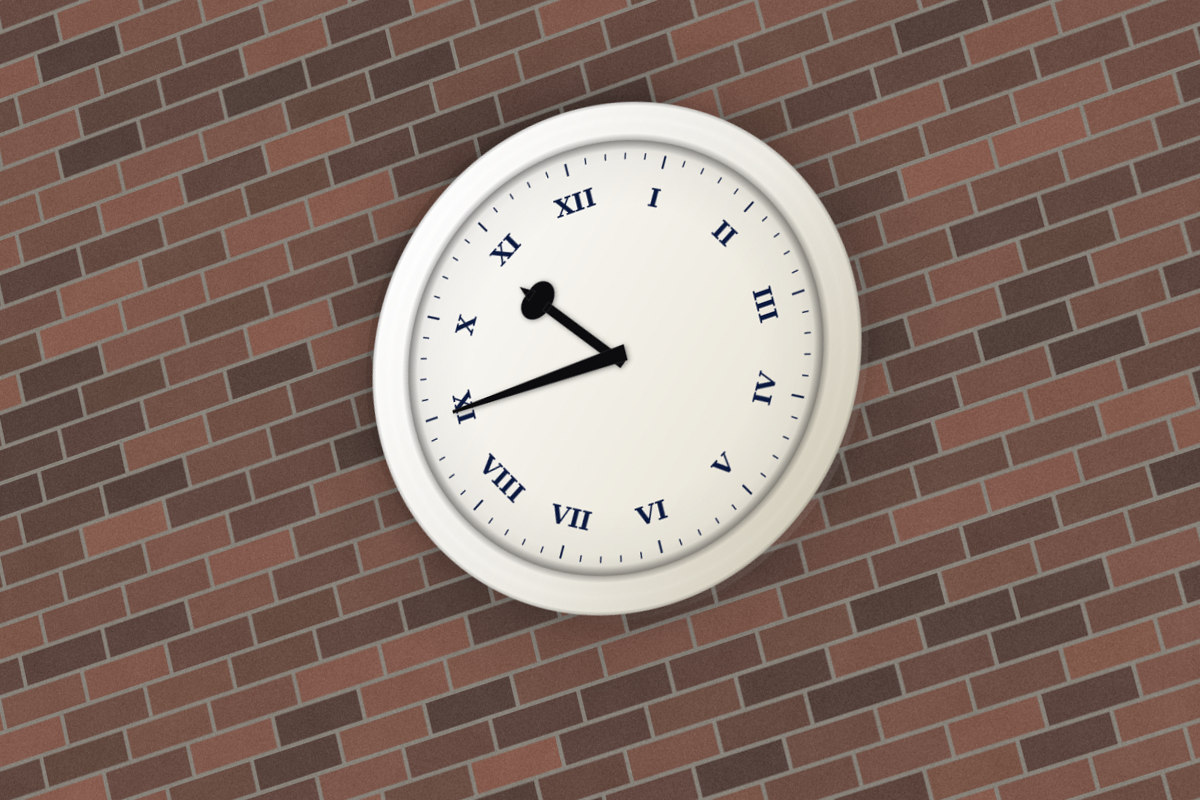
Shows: {"hour": 10, "minute": 45}
